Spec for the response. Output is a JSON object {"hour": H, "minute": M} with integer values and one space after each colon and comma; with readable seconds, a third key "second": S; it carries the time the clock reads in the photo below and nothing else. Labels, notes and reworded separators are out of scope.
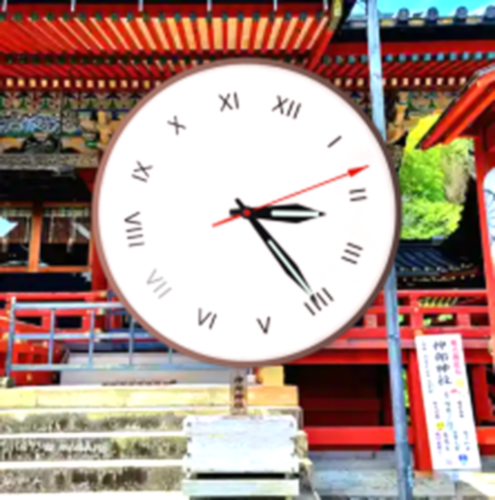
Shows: {"hour": 2, "minute": 20, "second": 8}
